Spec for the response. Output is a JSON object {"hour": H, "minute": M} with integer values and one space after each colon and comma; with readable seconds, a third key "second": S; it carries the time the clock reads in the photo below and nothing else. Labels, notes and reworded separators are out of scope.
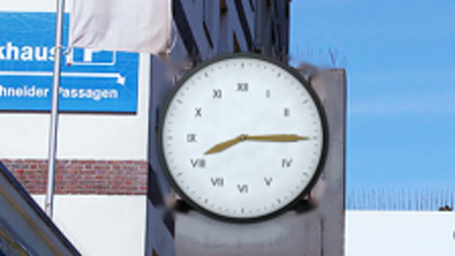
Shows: {"hour": 8, "minute": 15}
